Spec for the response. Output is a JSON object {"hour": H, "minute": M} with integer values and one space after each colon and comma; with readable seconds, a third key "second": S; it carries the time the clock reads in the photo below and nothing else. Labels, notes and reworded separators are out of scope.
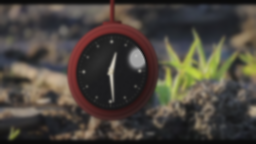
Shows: {"hour": 12, "minute": 29}
